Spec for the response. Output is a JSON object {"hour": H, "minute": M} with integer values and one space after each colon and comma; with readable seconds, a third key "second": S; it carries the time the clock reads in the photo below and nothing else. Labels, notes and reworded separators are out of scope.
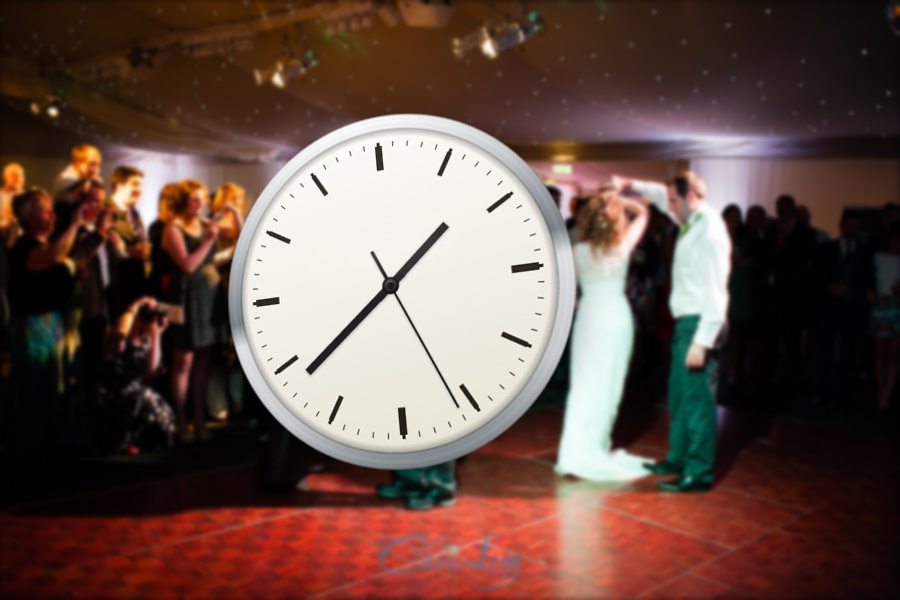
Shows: {"hour": 1, "minute": 38, "second": 26}
